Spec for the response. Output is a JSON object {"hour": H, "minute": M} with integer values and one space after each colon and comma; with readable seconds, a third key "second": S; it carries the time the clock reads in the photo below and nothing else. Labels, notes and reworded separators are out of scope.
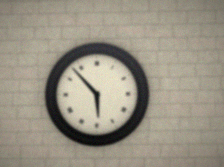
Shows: {"hour": 5, "minute": 53}
